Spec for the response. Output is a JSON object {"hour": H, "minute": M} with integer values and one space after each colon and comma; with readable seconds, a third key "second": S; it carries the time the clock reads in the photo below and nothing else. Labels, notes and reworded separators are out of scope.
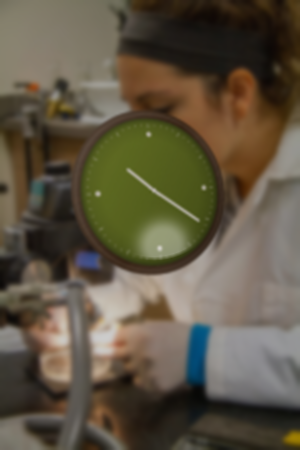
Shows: {"hour": 10, "minute": 21}
